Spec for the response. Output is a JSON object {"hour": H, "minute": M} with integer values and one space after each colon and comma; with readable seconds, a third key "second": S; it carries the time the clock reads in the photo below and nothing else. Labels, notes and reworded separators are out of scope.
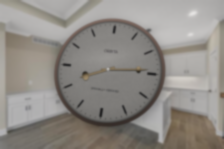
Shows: {"hour": 8, "minute": 14}
